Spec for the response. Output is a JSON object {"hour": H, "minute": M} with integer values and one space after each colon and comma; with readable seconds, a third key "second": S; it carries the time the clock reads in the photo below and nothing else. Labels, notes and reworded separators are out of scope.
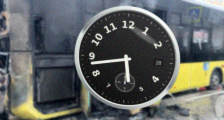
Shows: {"hour": 5, "minute": 43}
